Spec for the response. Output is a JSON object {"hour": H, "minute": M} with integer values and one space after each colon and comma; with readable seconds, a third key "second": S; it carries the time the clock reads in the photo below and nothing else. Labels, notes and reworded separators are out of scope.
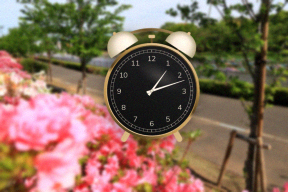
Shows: {"hour": 1, "minute": 12}
